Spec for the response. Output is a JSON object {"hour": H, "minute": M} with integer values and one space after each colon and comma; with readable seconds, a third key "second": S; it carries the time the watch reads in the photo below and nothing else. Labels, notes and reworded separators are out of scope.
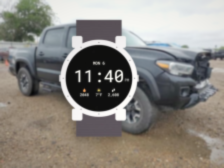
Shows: {"hour": 11, "minute": 40}
